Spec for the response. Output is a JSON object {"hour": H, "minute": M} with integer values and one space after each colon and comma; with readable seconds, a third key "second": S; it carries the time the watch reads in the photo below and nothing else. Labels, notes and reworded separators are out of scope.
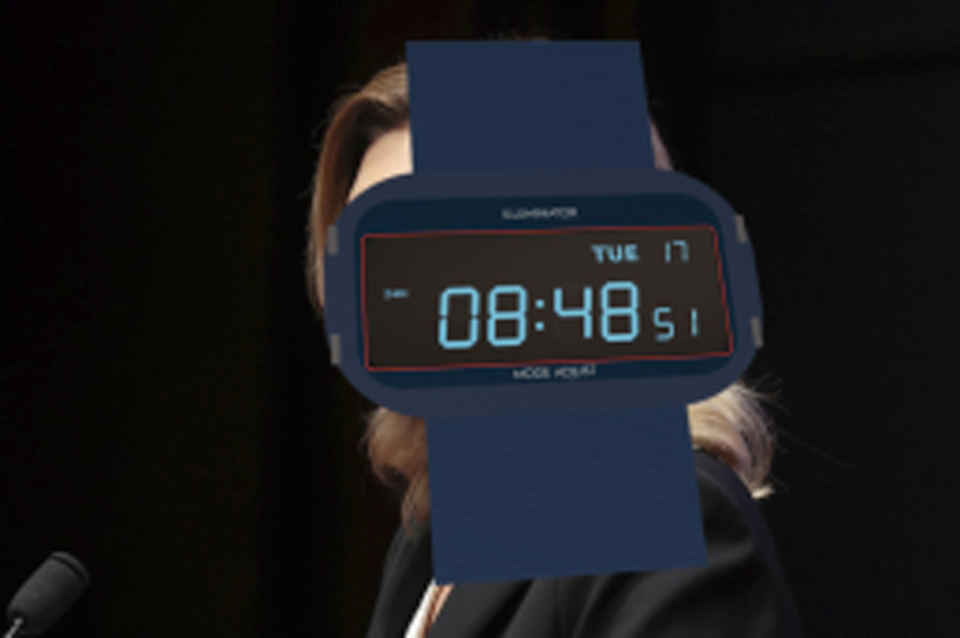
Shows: {"hour": 8, "minute": 48, "second": 51}
